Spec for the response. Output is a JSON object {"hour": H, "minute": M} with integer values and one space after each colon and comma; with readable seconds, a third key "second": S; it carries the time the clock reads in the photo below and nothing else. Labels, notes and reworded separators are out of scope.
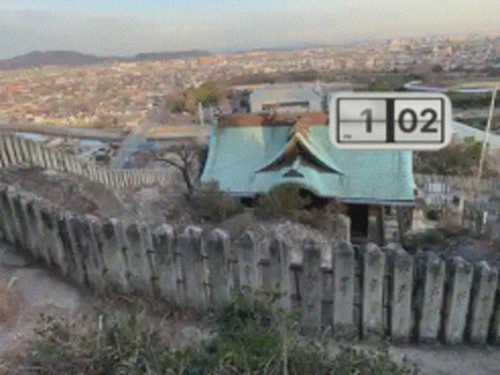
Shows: {"hour": 1, "minute": 2}
